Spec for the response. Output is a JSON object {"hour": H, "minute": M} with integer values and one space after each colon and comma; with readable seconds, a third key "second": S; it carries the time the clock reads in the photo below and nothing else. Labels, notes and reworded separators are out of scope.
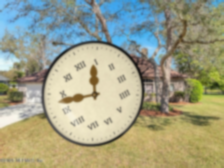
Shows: {"hour": 12, "minute": 48}
